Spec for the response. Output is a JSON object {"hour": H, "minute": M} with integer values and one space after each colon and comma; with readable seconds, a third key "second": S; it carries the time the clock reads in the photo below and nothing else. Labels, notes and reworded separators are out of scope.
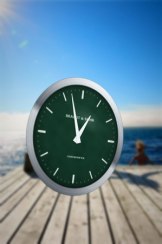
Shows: {"hour": 12, "minute": 57}
